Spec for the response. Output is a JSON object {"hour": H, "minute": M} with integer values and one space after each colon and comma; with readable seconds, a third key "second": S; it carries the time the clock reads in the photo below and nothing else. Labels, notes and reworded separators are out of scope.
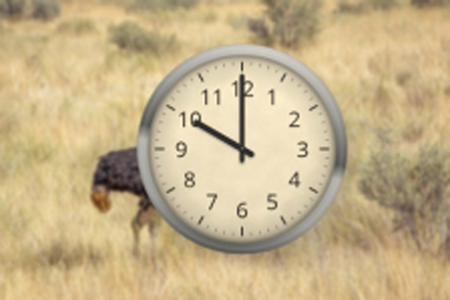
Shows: {"hour": 10, "minute": 0}
